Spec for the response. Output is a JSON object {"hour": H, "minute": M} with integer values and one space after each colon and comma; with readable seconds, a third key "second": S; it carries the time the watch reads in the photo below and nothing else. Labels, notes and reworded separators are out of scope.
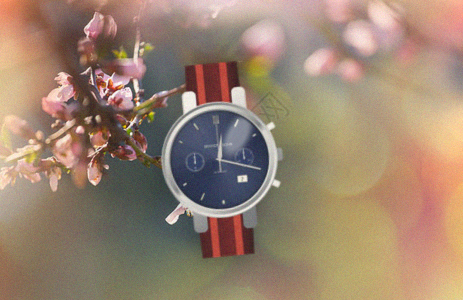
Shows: {"hour": 12, "minute": 18}
